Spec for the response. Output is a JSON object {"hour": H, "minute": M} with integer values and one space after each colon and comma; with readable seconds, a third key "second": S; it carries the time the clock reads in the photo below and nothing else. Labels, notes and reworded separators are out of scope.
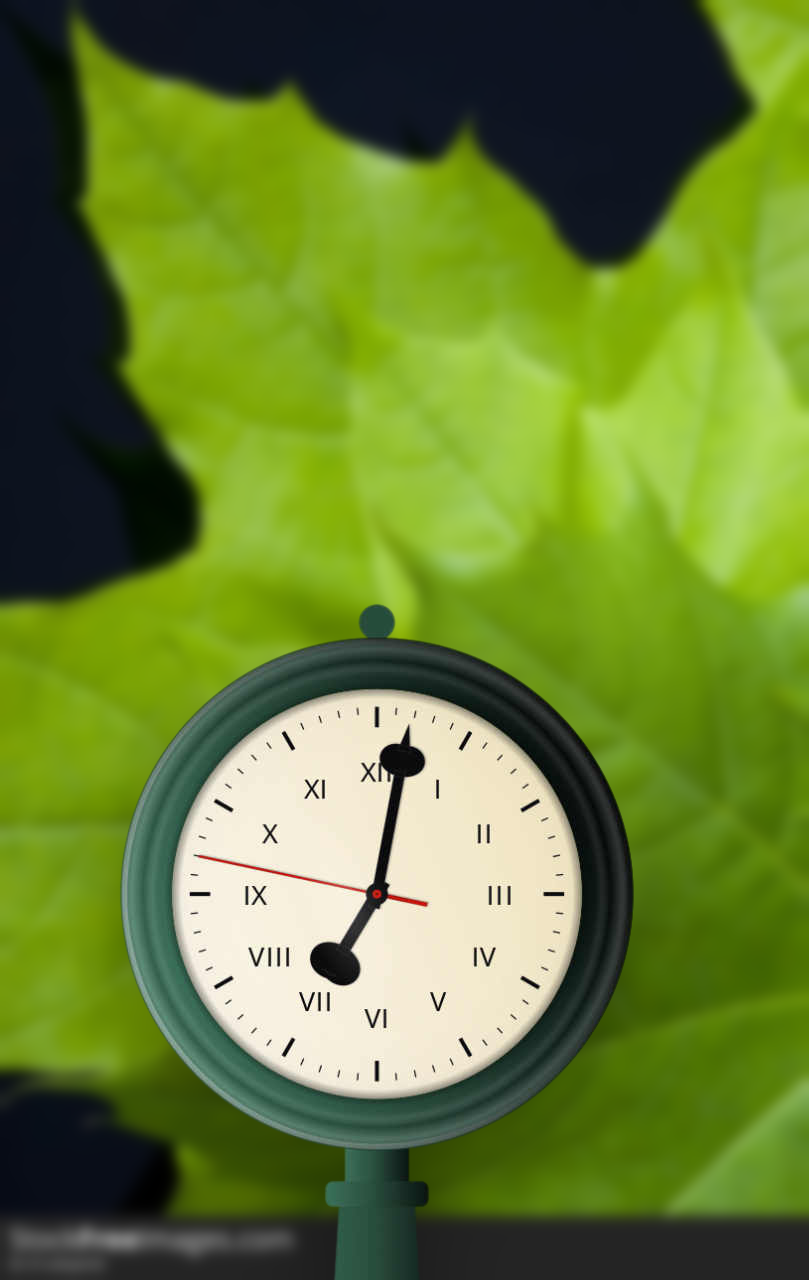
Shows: {"hour": 7, "minute": 1, "second": 47}
